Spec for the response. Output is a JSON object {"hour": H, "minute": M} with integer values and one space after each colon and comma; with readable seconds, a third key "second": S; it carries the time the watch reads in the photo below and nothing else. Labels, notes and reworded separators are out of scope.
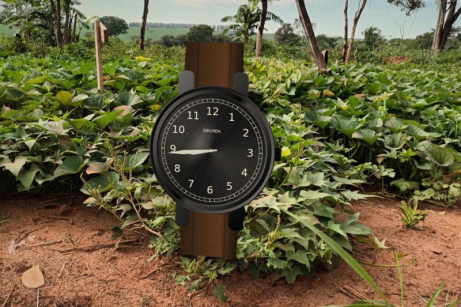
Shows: {"hour": 8, "minute": 44}
